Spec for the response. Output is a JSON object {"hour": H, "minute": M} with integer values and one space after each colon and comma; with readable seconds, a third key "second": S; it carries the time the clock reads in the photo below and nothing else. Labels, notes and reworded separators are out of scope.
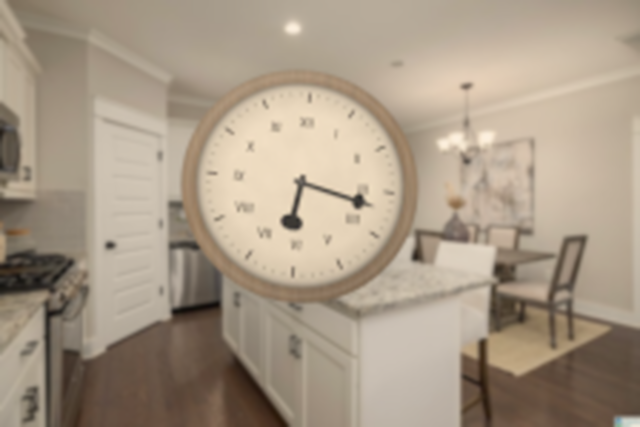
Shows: {"hour": 6, "minute": 17}
